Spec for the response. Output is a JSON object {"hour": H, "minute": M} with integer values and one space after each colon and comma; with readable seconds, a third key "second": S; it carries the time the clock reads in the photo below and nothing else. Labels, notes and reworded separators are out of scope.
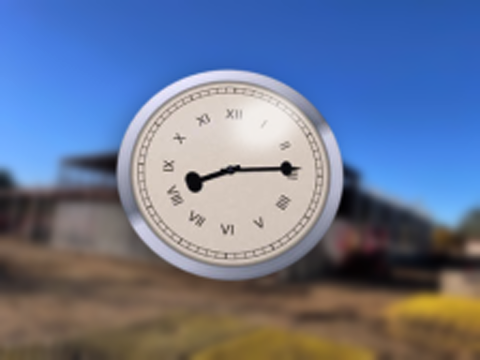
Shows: {"hour": 8, "minute": 14}
